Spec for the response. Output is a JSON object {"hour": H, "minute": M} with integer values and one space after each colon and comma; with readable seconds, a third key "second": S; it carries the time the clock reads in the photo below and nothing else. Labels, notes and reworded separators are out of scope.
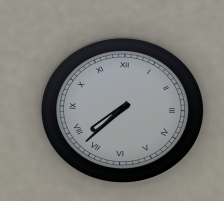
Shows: {"hour": 7, "minute": 37}
